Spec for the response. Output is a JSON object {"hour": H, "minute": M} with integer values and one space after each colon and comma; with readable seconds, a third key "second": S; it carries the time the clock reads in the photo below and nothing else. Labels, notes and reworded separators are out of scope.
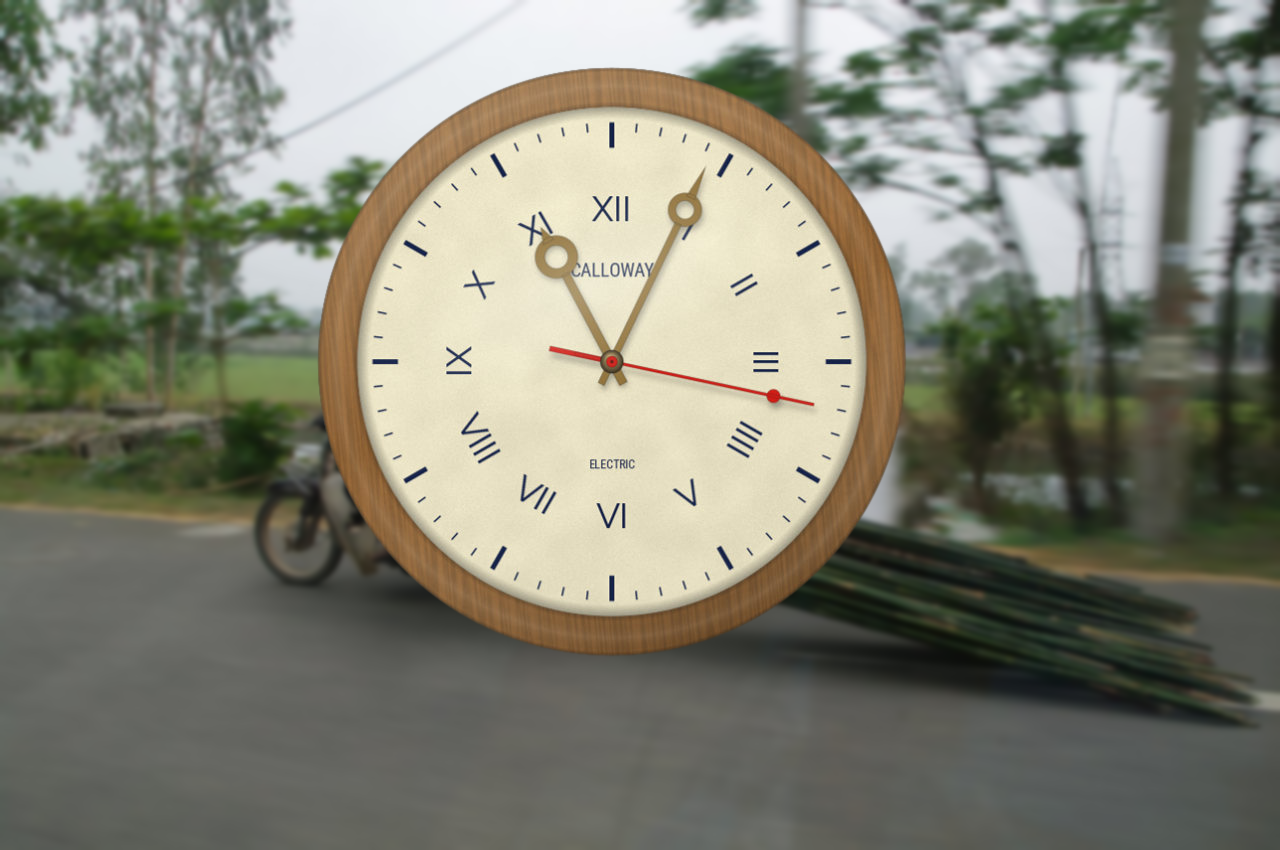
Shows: {"hour": 11, "minute": 4, "second": 17}
